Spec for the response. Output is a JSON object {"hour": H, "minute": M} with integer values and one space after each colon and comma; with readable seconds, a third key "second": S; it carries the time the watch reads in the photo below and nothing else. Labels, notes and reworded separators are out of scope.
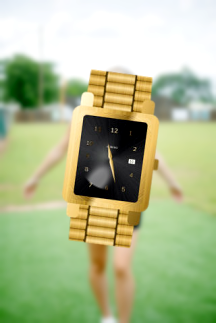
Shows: {"hour": 11, "minute": 27}
